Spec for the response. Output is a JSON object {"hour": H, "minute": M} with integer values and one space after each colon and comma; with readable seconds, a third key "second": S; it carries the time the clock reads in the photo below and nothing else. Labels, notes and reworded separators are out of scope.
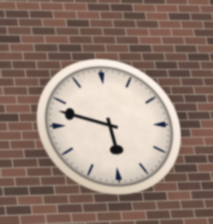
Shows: {"hour": 5, "minute": 48}
